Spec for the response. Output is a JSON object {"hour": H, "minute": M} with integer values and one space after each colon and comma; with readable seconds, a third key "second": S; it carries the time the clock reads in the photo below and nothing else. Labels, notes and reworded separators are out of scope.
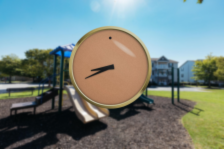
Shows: {"hour": 8, "minute": 41}
